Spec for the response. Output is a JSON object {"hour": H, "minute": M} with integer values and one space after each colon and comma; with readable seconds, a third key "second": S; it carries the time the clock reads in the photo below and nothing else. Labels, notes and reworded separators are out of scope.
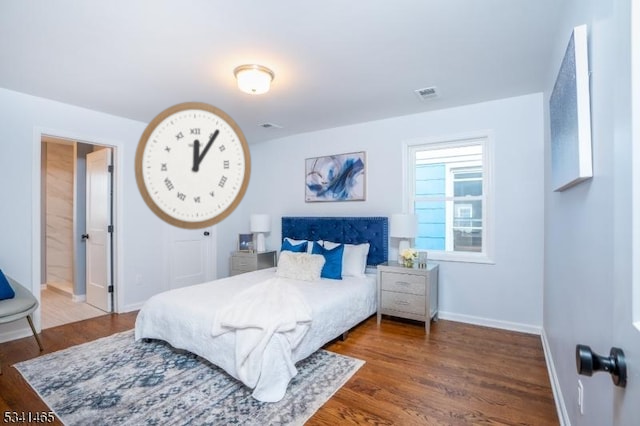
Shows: {"hour": 12, "minute": 6}
